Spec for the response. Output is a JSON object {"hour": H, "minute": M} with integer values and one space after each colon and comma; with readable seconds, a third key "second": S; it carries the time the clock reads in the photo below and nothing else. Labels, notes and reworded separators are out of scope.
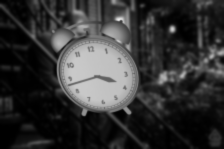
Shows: {"hour": 3, "minute": 43}
